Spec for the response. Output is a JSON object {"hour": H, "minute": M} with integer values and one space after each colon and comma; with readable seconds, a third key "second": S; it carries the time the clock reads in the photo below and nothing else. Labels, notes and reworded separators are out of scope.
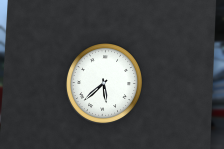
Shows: {"hour": 5, "minute": 38}
